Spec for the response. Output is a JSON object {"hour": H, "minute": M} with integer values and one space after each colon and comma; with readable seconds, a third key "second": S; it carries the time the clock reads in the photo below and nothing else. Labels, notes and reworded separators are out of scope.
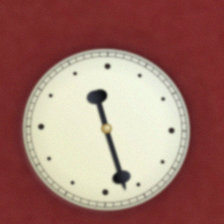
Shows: {"hour": 11, "minute": 27}
